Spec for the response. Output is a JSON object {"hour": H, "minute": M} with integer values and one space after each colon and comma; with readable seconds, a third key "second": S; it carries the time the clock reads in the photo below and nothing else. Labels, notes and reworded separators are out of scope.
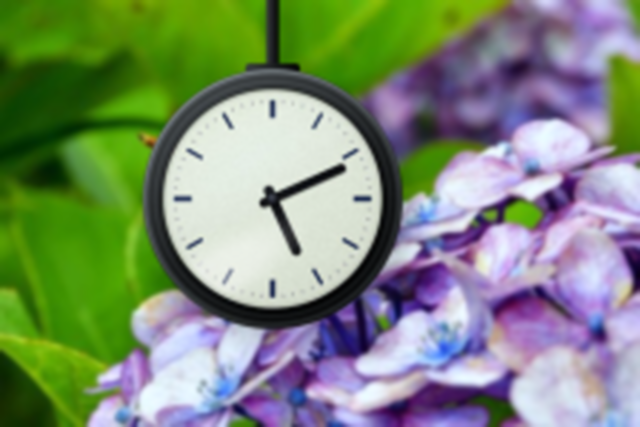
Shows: {"hour": 5, "minute": 11}
